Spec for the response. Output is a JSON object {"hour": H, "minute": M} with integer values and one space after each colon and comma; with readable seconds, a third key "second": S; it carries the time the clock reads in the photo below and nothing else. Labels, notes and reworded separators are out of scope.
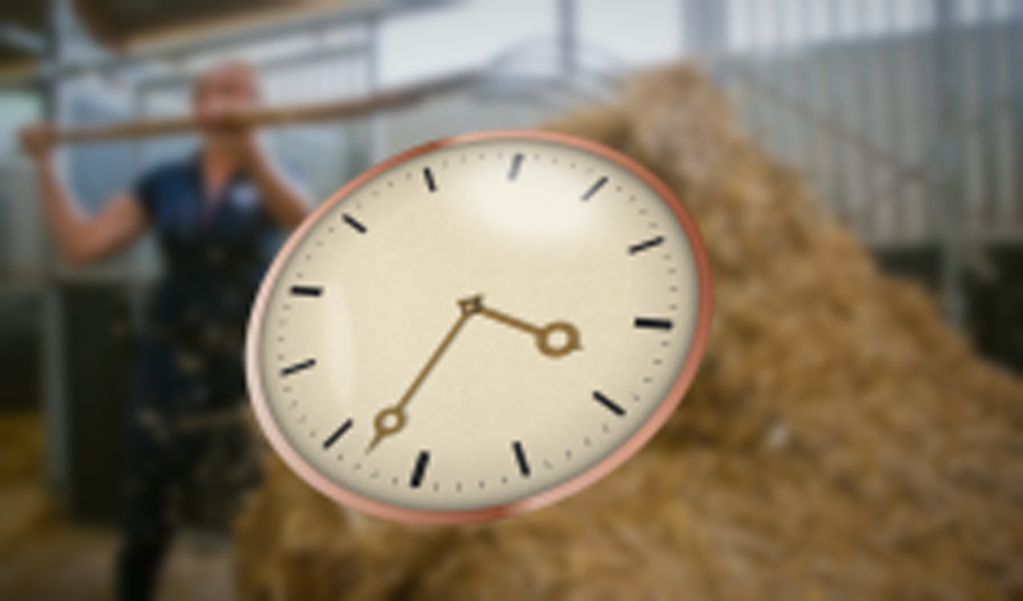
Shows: {"hour": 3, "minute": 33}
